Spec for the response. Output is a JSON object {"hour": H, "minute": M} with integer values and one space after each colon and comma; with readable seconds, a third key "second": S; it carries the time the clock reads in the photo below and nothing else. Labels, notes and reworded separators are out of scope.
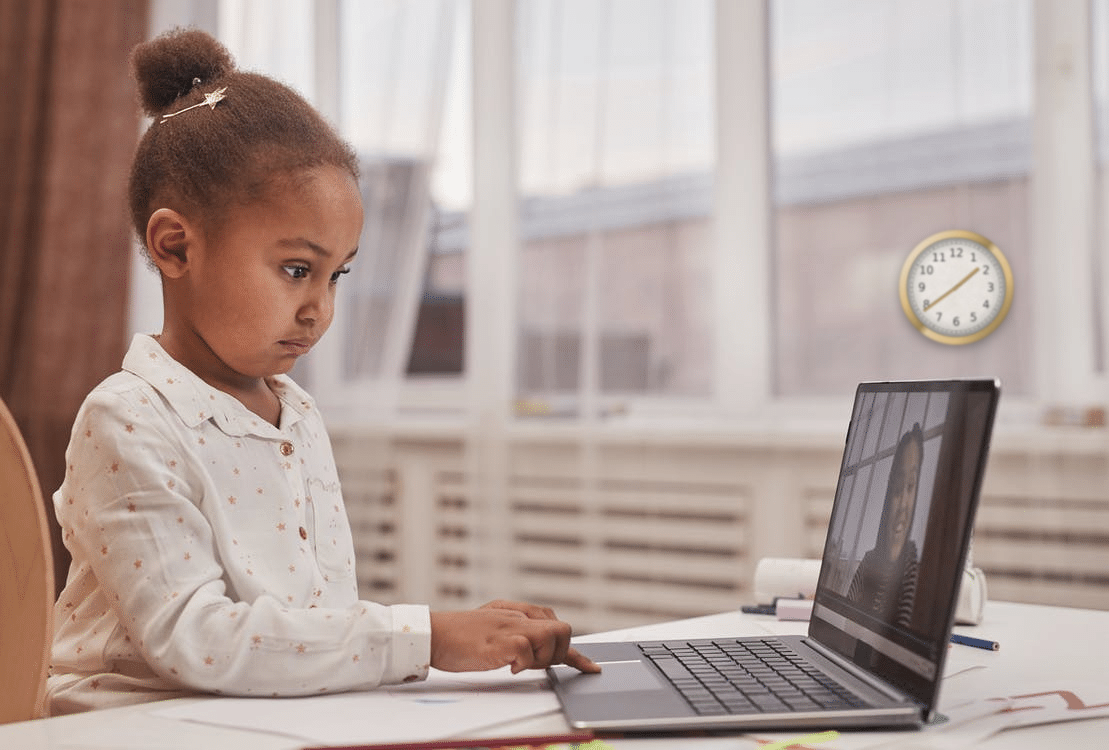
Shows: {"hour": 1, "minute": 39}
